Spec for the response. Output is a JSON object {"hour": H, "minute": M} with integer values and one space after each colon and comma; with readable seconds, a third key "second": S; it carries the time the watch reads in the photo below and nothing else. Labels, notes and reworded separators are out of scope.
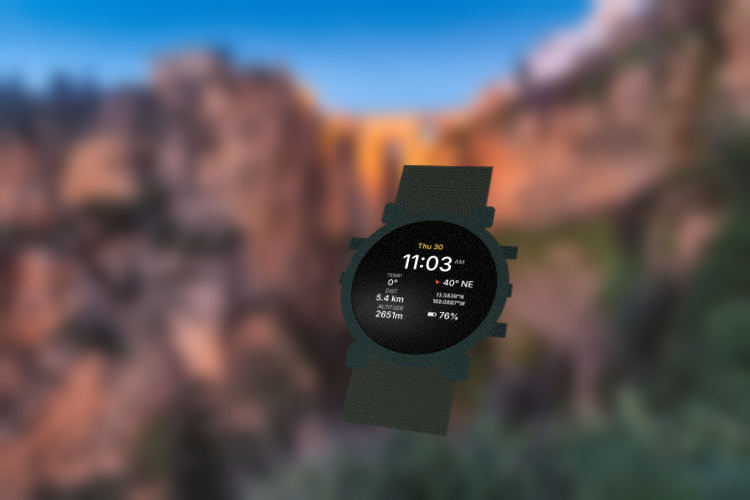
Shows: {"hour": 11, "minute": 3}
